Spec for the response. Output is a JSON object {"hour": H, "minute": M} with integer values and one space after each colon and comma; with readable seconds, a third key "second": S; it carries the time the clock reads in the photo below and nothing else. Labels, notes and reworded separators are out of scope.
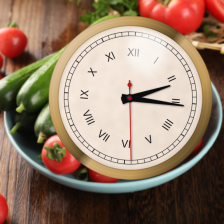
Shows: {"hour": 2, "minute": 15, "second": 29}
